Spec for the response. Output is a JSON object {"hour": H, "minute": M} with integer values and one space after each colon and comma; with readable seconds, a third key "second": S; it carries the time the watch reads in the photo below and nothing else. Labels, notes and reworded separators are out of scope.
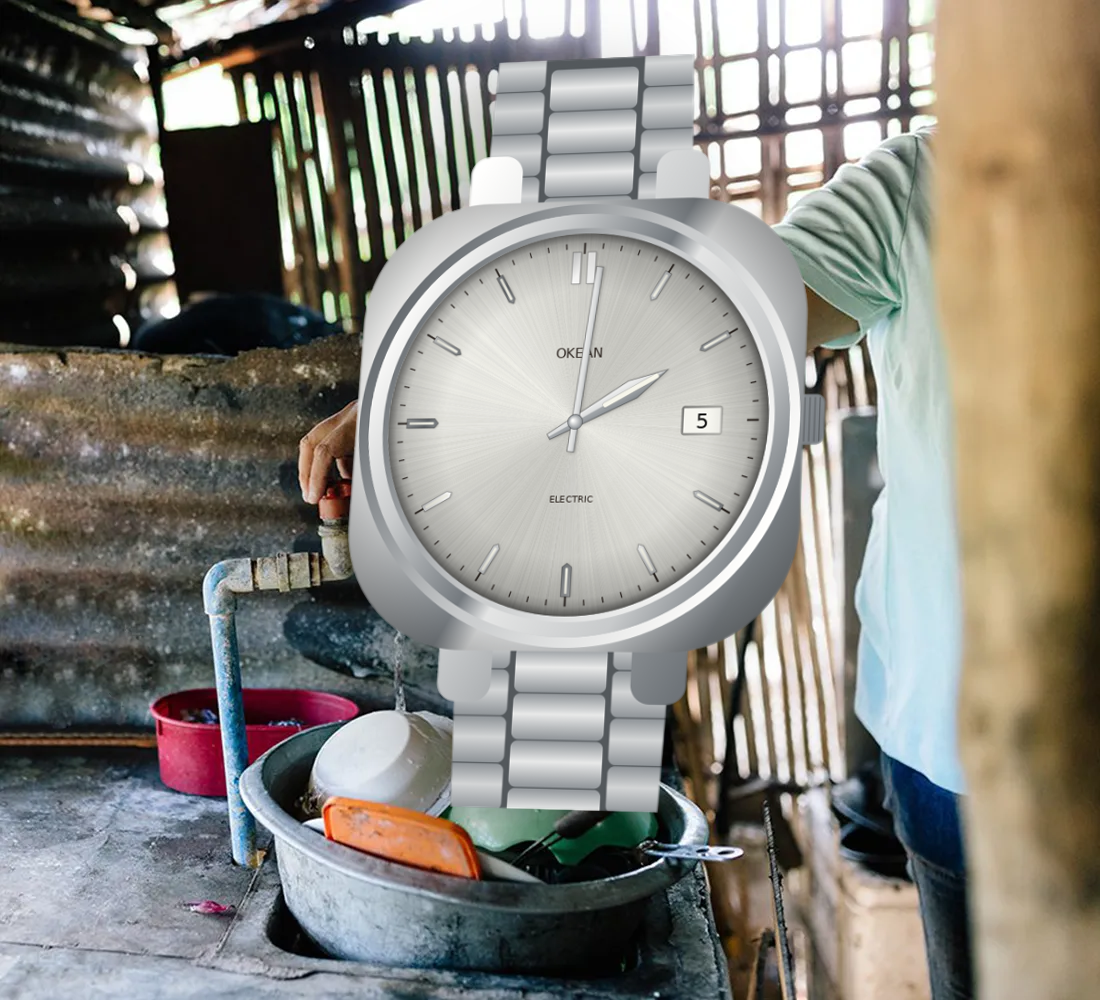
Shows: {"hour": 2, "minute": 1}
